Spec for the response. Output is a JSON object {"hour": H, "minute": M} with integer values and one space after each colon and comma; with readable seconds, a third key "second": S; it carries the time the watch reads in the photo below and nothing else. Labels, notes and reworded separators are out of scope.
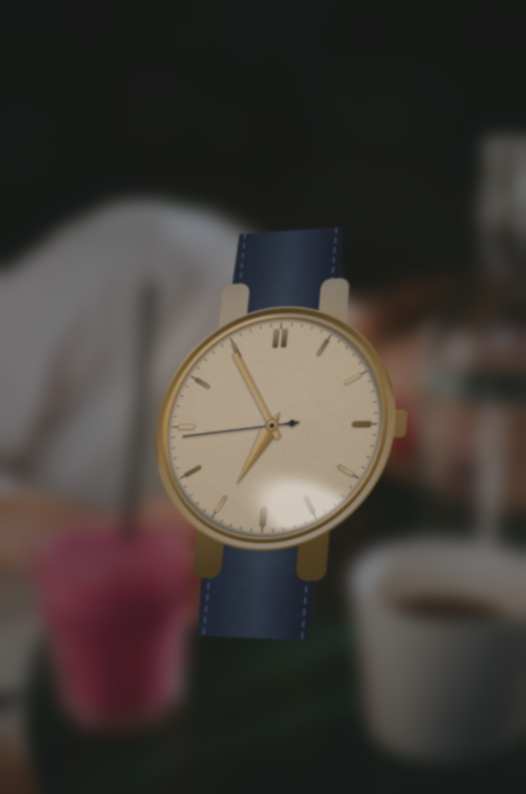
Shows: {"hour": 6, "minute": 54, "second": 44}
